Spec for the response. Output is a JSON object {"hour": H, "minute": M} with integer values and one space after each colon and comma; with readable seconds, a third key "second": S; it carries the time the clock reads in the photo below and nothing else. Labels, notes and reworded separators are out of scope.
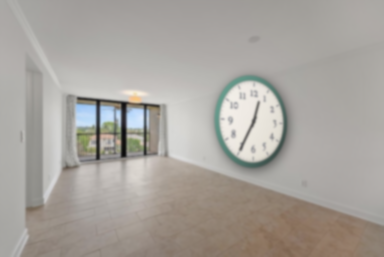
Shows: {"hour": 12, "minute": 35}
